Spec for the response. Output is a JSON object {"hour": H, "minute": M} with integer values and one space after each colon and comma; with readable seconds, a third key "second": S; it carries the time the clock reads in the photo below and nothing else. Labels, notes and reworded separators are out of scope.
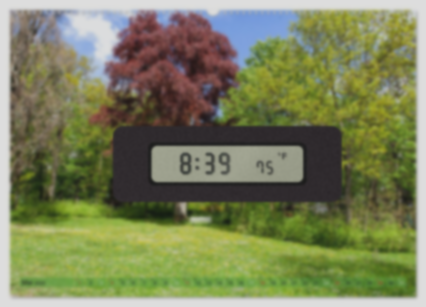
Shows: {"hour": 8, "minute": 39}
